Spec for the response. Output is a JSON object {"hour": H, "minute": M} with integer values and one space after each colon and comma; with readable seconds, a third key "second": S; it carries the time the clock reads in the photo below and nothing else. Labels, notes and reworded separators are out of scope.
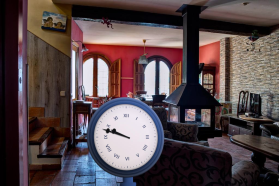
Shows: {"hour": 9, "minute": 48}
